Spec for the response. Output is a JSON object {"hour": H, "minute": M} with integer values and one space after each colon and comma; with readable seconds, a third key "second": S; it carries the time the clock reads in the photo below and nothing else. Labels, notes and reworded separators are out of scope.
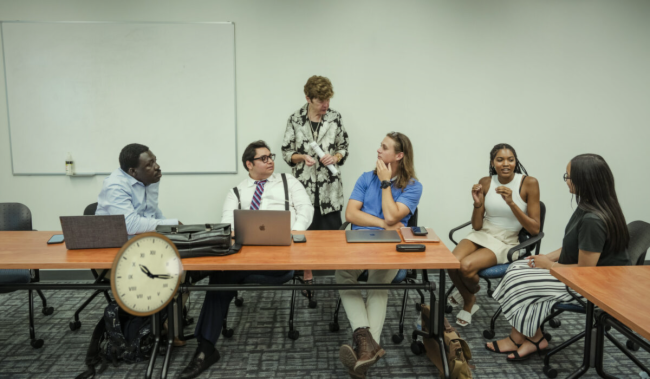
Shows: {"hour": 10, "minute": 16}
